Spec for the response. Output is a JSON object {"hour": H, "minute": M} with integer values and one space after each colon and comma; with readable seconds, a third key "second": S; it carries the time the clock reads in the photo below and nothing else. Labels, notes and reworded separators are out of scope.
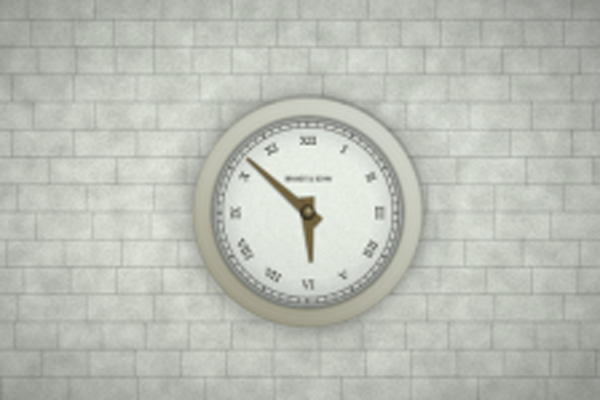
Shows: {"hour": 5, "minute": 52}
